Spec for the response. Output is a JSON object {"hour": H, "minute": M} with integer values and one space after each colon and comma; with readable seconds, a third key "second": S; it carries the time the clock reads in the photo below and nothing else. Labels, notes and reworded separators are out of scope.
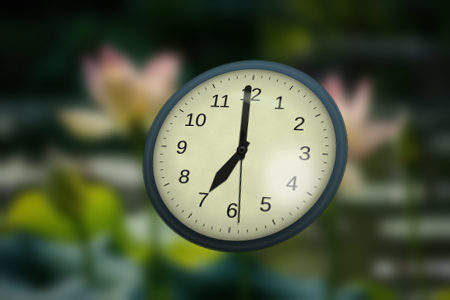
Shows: {"hour": 6, "minute": 59, "second": 29}
